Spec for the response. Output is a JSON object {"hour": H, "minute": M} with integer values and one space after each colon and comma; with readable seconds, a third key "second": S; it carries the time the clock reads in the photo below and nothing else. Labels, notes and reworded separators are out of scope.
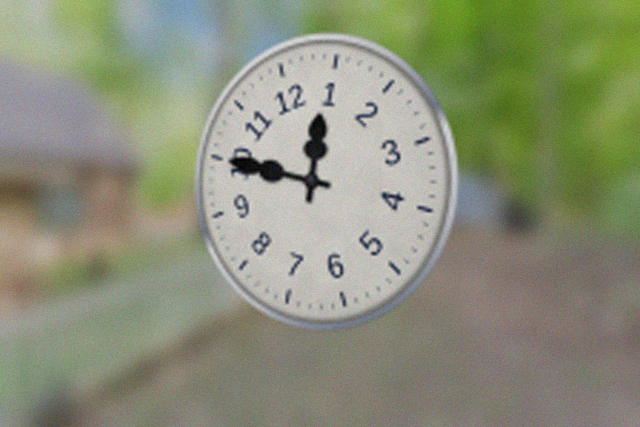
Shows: {"hour": 12, "minute": 50}
